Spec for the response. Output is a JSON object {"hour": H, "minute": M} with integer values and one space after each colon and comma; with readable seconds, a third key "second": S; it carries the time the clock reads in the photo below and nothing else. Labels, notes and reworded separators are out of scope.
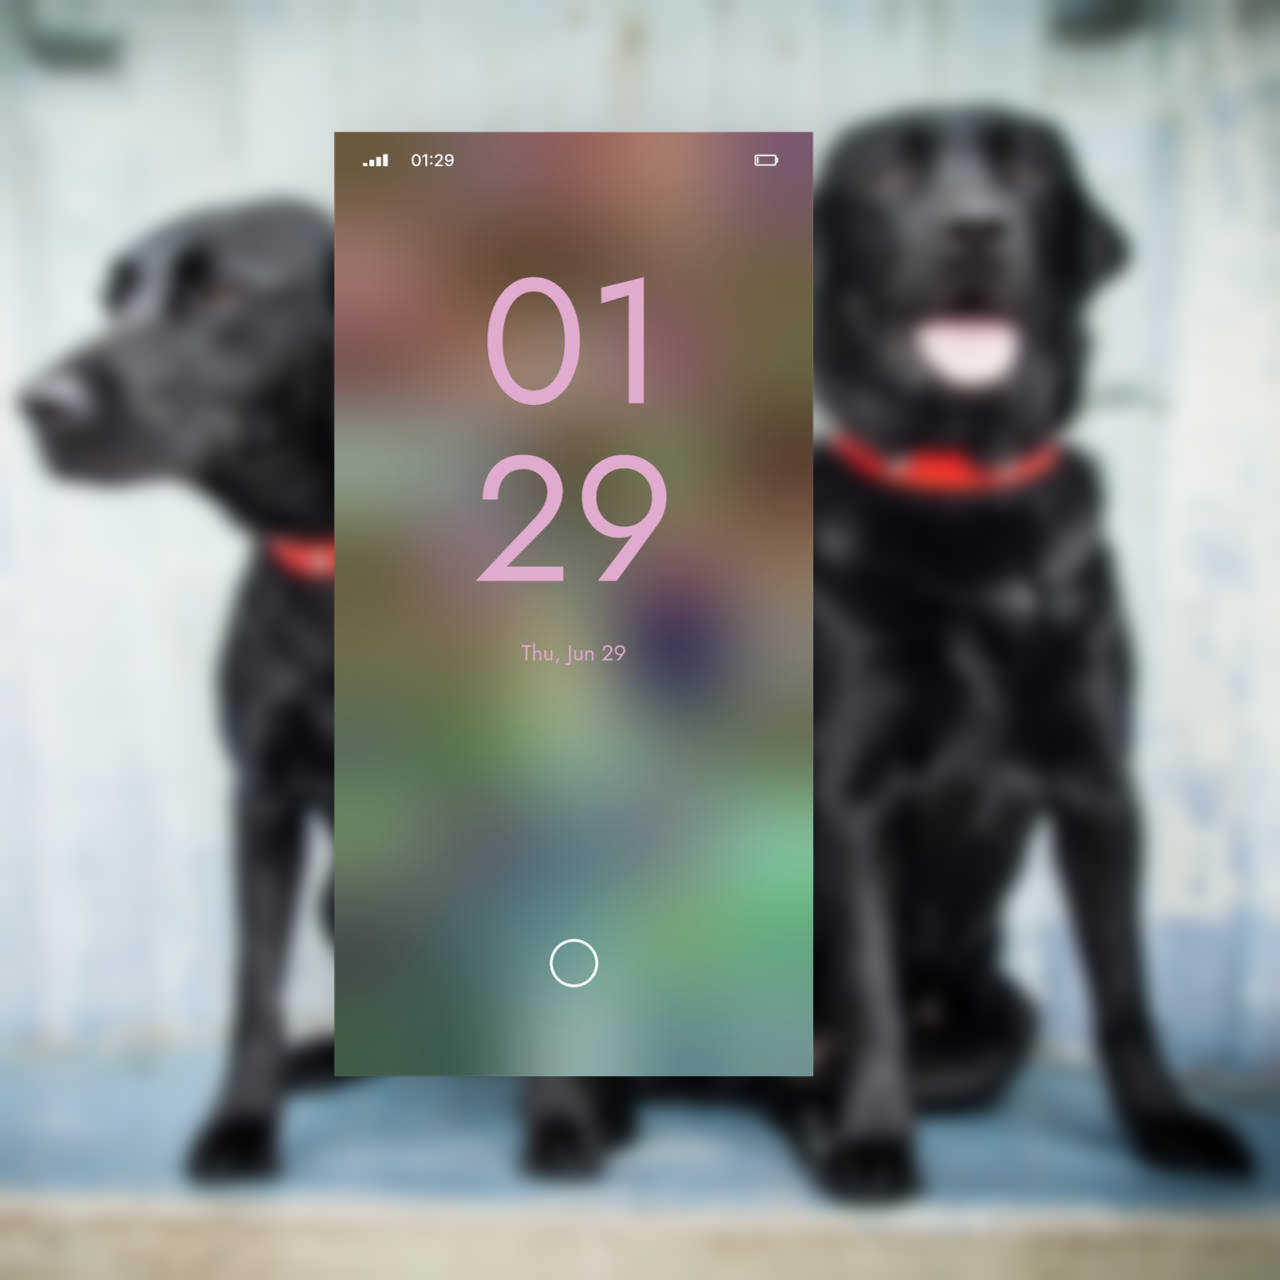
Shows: {"hour": 1, "minute": 29}
